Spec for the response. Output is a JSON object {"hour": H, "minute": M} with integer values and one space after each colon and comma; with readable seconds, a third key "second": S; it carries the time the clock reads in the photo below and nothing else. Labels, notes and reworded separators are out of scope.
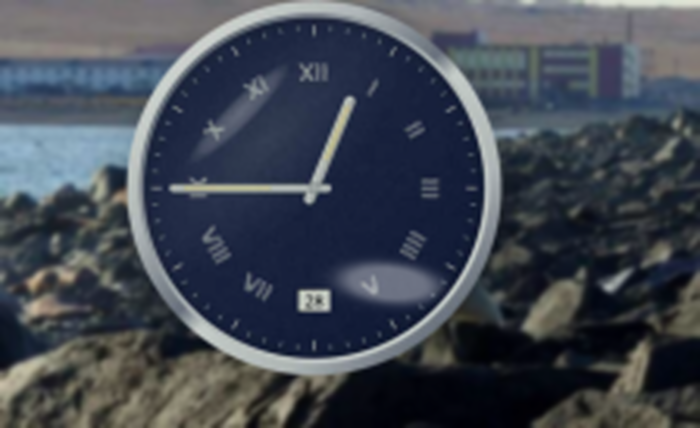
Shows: {"hour": 12, "minute": 45}
